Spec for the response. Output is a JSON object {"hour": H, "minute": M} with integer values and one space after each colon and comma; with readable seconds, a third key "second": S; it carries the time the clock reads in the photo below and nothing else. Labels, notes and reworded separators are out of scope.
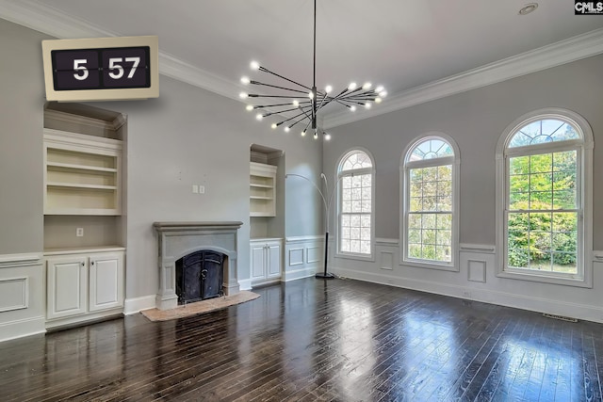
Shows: {"hour": 5, "minute": 57}
